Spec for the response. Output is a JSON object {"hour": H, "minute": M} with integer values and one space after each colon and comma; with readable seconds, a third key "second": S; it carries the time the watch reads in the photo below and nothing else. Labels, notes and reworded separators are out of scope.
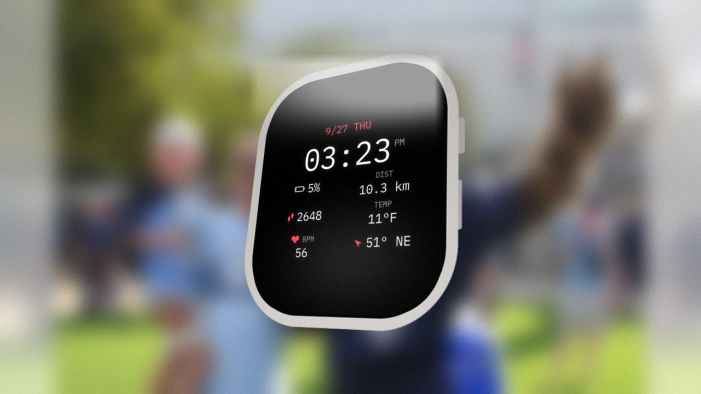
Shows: {"hour": 3, "minute": 23}
